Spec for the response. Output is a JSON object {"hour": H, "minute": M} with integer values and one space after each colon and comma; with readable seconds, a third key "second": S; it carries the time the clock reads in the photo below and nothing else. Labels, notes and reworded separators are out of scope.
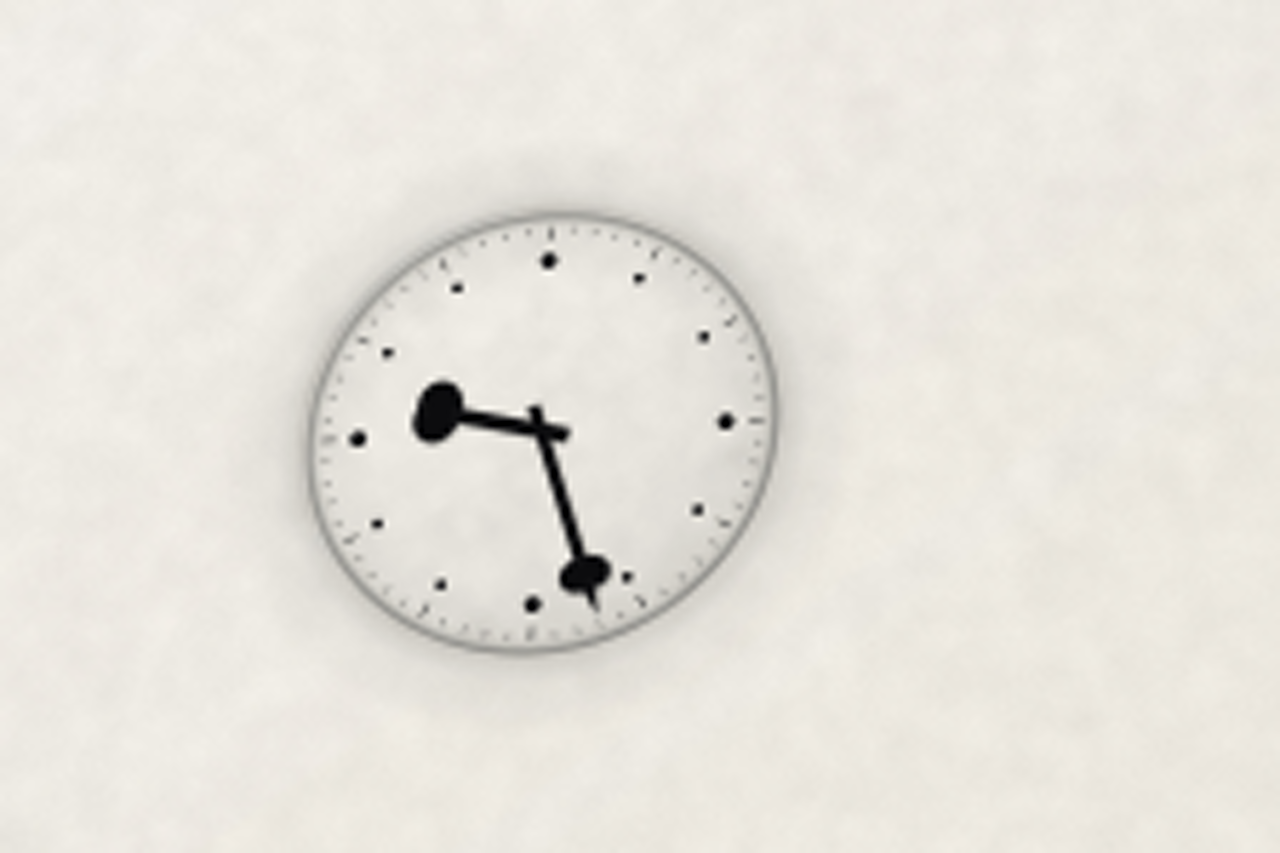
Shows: {"hour": 9, "minute": 27}
